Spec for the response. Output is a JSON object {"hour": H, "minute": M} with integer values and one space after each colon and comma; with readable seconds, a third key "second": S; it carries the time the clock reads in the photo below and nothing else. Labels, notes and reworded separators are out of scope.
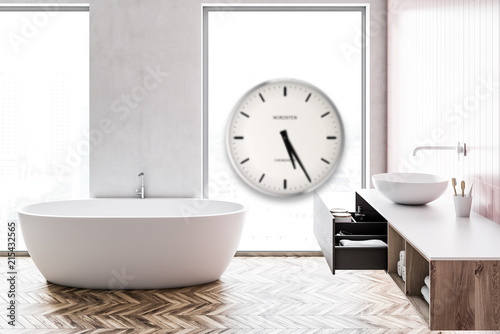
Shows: {"hour": 5, "minute": 25}
